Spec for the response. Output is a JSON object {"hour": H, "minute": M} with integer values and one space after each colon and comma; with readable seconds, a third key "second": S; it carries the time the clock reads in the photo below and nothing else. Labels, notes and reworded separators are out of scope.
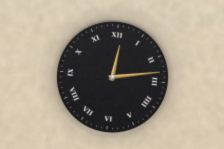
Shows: {"hour": 12, "minute": 13}
